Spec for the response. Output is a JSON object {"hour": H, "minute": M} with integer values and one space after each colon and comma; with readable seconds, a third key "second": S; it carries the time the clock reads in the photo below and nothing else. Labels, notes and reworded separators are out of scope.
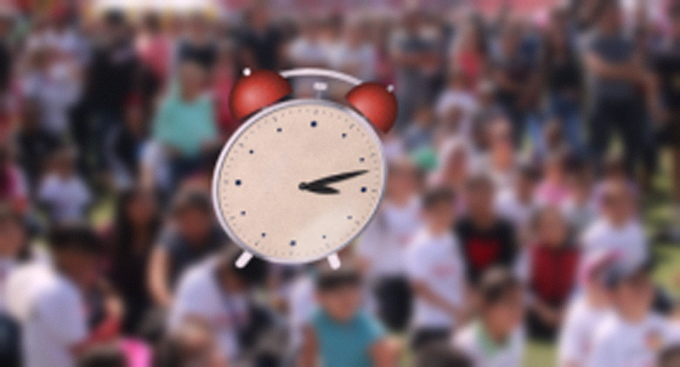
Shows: {"hour": 3, "minute": 12}
